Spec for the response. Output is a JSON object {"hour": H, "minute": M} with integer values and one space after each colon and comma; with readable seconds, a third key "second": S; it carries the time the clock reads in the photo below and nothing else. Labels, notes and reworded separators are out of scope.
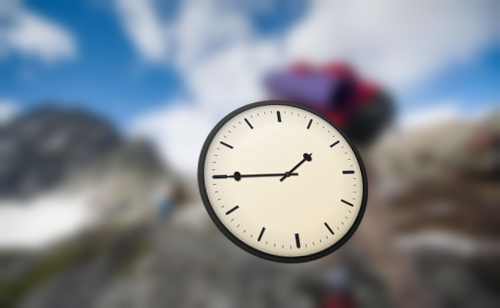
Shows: {"hour": 1, "minute": 45}
